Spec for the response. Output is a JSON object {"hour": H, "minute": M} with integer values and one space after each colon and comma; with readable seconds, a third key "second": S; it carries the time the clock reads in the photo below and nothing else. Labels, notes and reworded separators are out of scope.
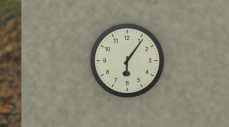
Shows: {"hour": 6, "minute": 6}
